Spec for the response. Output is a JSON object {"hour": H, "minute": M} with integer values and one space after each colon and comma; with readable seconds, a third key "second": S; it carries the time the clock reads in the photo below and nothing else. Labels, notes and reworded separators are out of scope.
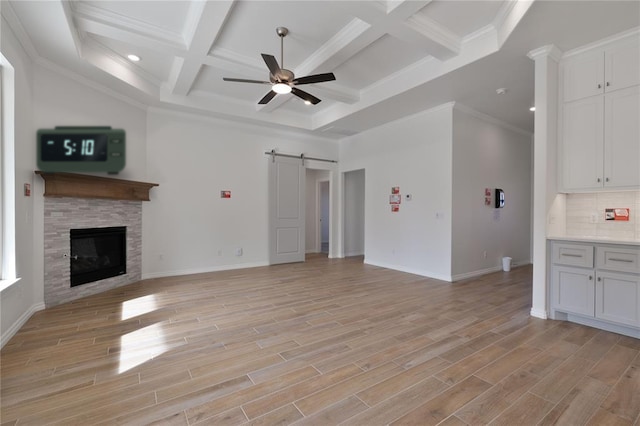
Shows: {"hour": 5, "minute": 10}
